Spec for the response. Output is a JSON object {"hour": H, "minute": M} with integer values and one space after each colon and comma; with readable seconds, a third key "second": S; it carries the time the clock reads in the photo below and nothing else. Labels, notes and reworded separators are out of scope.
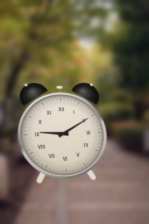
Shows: {"hour": 9, "minute": 10}
